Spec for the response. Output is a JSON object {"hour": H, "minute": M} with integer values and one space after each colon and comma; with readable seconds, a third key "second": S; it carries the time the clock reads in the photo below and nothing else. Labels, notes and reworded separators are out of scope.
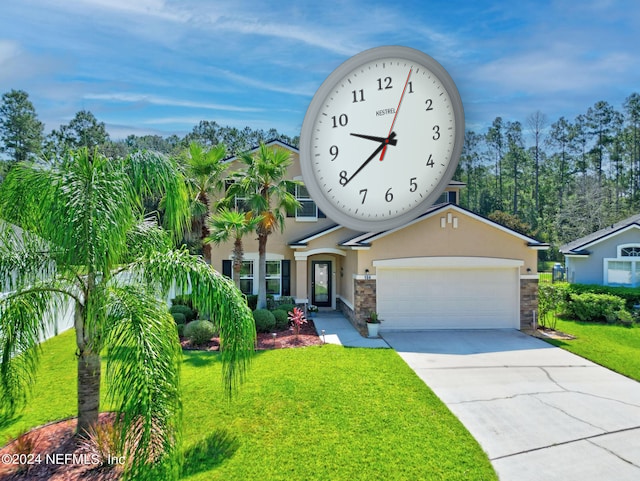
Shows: {"hour": 9, "minute": 39, "second": 4}
